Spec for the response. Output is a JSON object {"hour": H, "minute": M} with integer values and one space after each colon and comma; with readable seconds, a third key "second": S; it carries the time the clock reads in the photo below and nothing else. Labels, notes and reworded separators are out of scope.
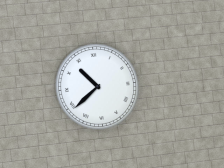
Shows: {"hour": 10, "minute": 39}
